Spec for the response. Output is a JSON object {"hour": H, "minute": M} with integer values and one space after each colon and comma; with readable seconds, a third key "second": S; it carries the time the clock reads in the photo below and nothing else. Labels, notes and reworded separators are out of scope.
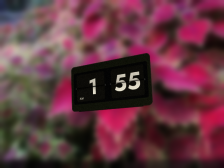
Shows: {"hour": 1, "minute": 55}
